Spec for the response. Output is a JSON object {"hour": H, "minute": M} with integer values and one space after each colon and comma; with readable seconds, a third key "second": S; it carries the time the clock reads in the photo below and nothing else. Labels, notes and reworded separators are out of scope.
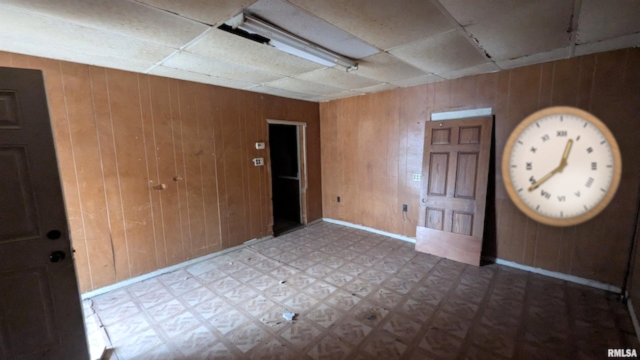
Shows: {"hour": 12, "minute": 39}
